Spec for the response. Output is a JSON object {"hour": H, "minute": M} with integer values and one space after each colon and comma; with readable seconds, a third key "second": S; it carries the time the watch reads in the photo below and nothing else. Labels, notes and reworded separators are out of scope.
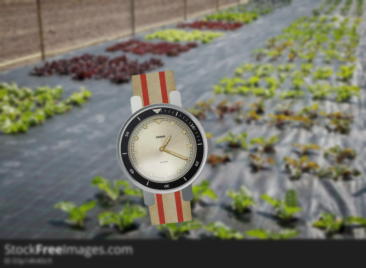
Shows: {"hour": 1, "minute": 20}
